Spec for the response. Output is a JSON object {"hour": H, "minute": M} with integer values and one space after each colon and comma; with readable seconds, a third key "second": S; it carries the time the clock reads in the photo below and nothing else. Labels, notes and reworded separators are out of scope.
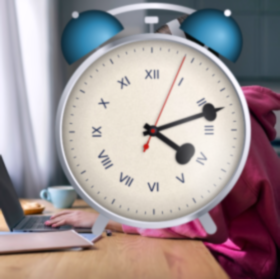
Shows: {"hour": 4, "minute": 12, "second": 4}
